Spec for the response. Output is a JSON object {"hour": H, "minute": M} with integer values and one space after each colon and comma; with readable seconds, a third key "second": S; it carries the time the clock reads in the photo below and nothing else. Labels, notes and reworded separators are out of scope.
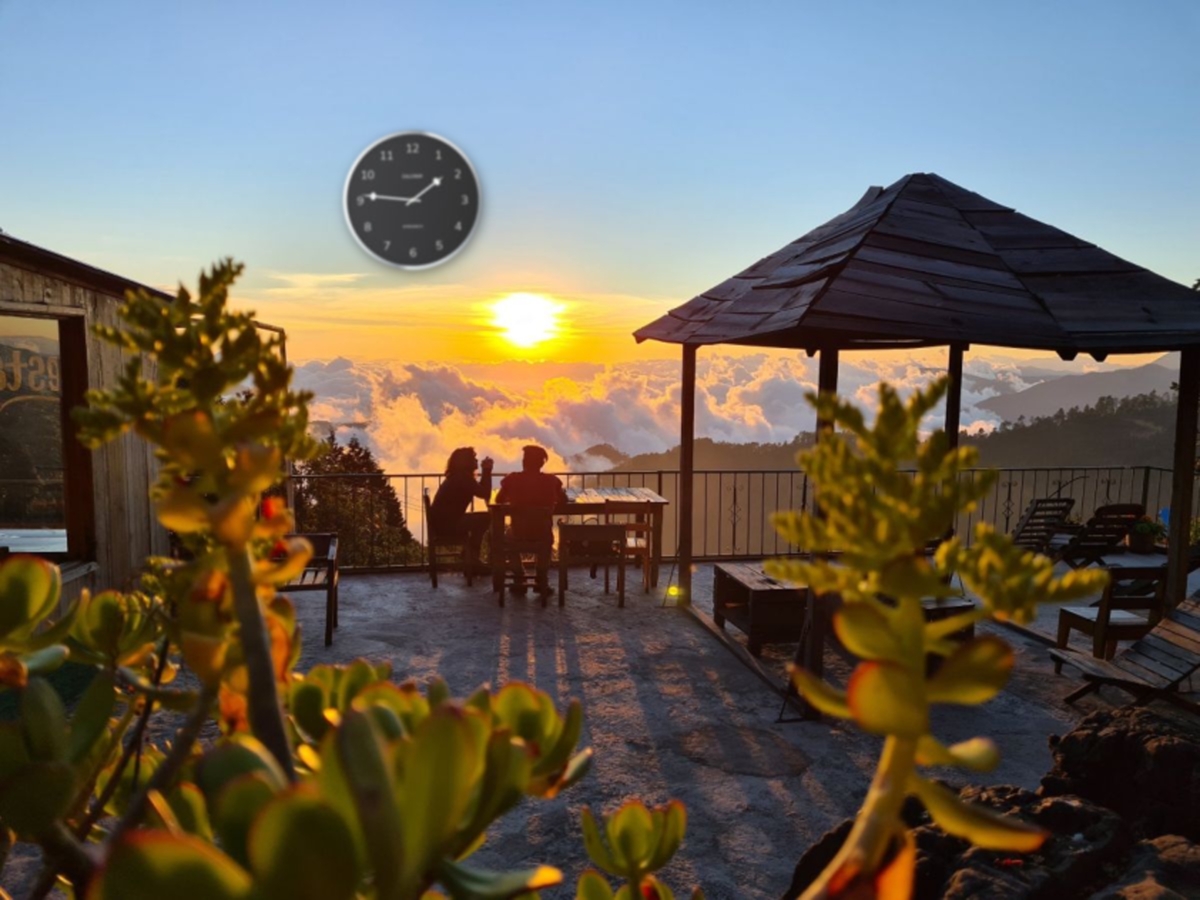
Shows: {"hour": 1, "minute": 46}
